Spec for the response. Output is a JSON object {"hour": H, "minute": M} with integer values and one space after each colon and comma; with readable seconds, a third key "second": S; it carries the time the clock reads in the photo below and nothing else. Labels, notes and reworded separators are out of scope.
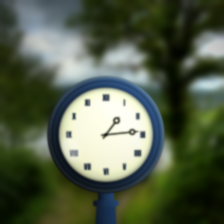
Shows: {"hour": 1, "minute": 14}
